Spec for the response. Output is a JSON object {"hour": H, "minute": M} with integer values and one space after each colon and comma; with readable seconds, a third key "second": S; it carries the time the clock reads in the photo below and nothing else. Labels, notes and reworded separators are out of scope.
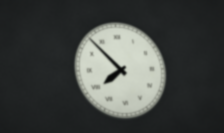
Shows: {"hour": 7, "minute": 53}
